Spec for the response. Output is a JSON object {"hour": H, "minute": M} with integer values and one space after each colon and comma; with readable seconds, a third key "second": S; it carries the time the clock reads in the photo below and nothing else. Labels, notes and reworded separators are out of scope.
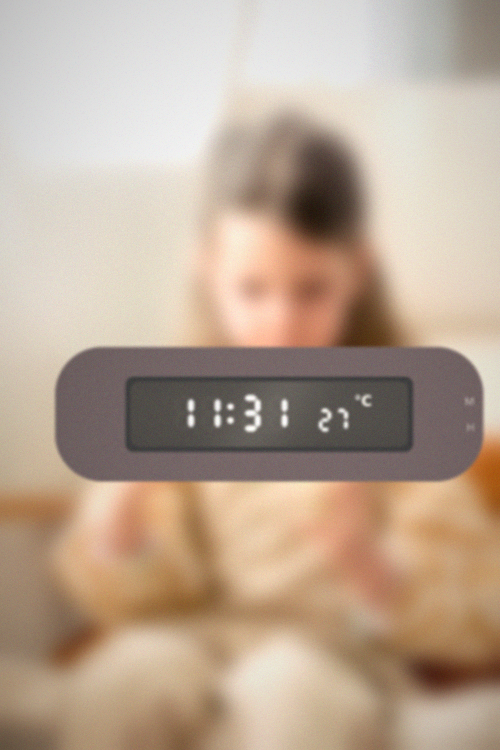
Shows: {"hour": 11, "minute": 31}
